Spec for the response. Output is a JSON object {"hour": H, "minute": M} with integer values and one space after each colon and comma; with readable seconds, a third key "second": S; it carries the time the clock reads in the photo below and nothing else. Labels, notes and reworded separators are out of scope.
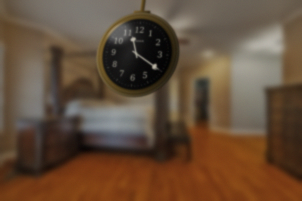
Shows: {"hour": 11, "minute": 20}
